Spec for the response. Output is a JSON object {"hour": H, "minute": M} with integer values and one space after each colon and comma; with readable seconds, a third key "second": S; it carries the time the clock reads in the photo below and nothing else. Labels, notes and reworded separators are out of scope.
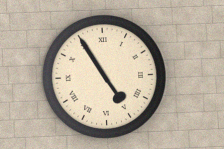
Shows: {"hour": 4, "minute": 55}
